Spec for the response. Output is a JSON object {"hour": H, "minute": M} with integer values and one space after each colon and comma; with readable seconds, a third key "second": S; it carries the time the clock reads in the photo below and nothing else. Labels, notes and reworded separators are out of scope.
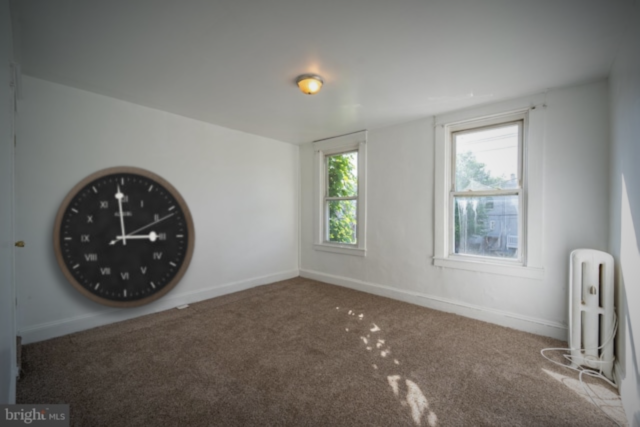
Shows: {"hour": 2, "minute": 59, "second": 11}
